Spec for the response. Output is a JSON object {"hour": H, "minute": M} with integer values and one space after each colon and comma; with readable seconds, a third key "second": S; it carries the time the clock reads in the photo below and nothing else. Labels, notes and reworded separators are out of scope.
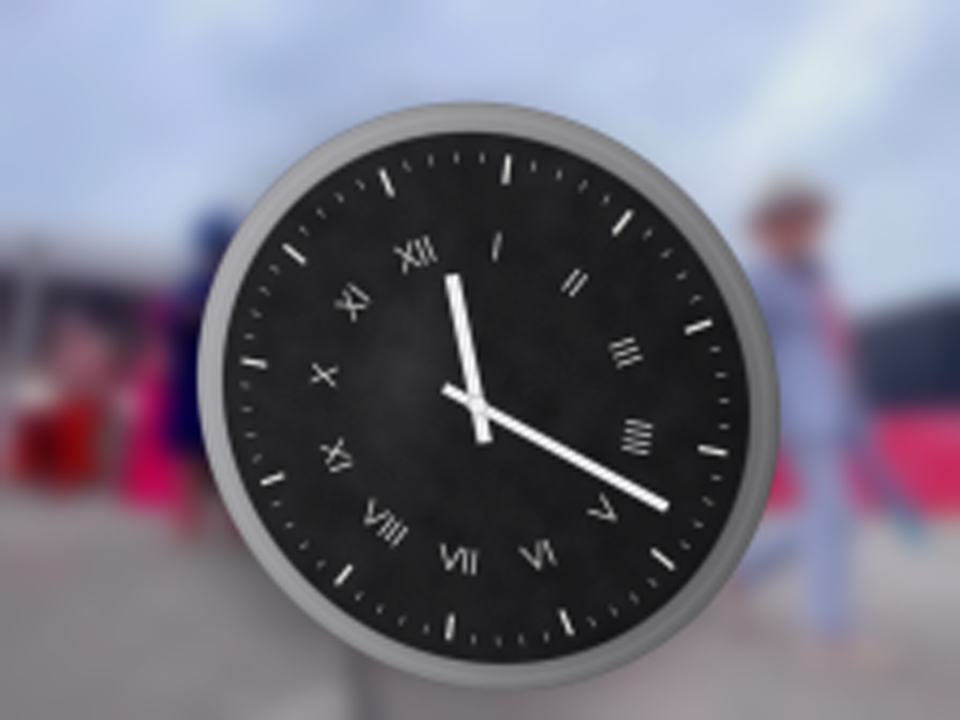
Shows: {"hour": 12, "minute": 23}
